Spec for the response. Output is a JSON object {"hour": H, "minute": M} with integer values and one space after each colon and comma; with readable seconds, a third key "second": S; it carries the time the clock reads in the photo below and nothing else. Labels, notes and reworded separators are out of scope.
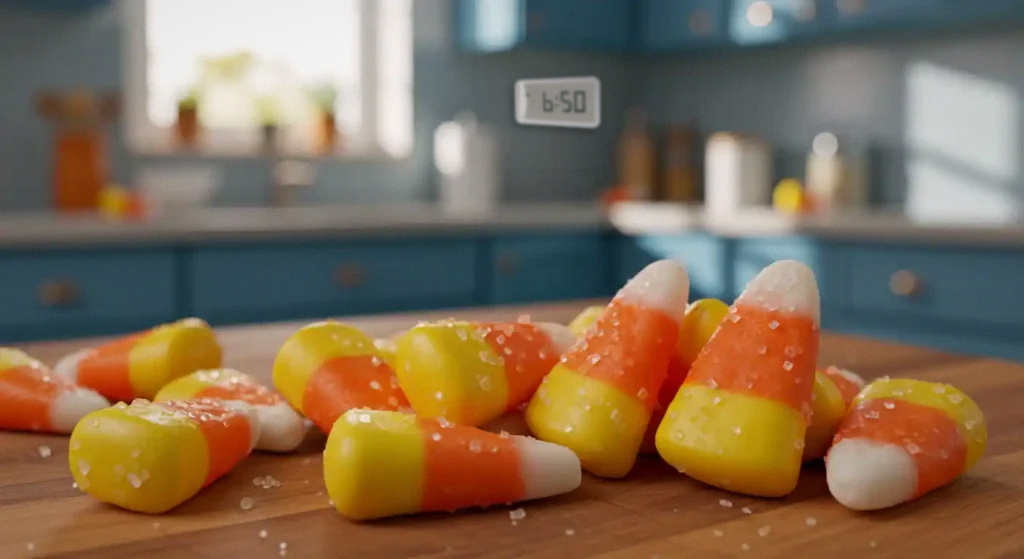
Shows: {"hour": 6, "minute": 50}
